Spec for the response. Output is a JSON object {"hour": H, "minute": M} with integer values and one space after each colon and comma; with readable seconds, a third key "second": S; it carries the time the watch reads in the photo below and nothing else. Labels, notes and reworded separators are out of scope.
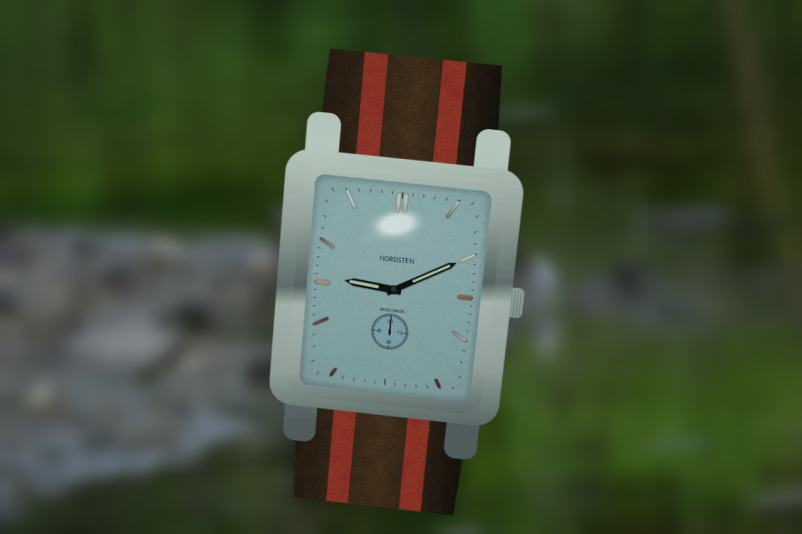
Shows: {"hour": 9, "minute": 10}
